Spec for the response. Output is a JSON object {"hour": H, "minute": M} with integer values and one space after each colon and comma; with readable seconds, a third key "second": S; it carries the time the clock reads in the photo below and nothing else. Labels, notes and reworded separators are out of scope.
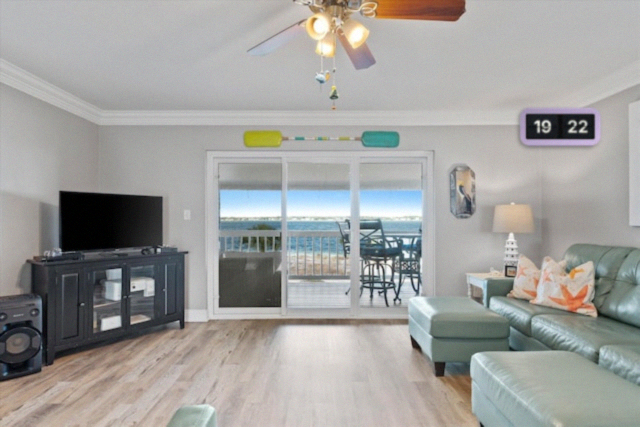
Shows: {"hour": 19, "minute": 22}
